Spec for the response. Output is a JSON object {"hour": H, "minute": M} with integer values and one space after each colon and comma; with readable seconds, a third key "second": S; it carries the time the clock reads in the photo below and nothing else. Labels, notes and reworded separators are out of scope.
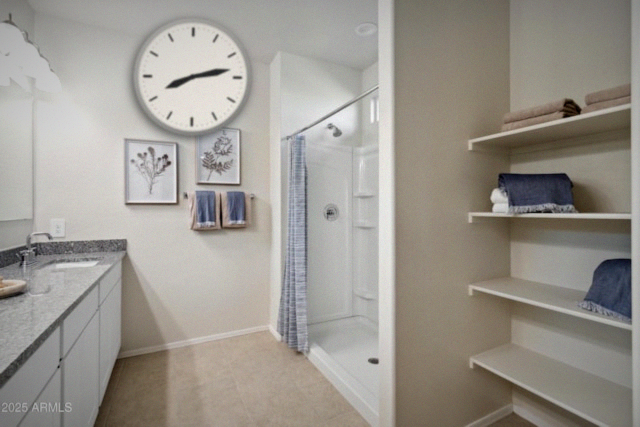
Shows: {"hour": 8, "minute": 13}
